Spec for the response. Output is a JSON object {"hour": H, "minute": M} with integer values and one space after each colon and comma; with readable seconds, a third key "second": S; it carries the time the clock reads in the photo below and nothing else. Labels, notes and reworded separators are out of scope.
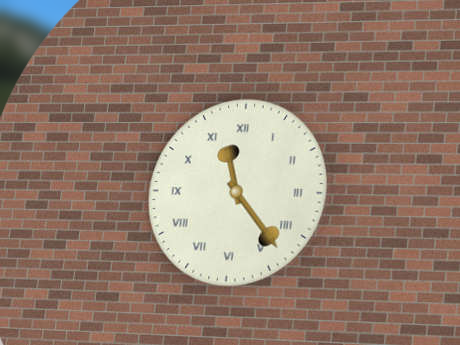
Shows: {"hour": 11, "minute": 23}
